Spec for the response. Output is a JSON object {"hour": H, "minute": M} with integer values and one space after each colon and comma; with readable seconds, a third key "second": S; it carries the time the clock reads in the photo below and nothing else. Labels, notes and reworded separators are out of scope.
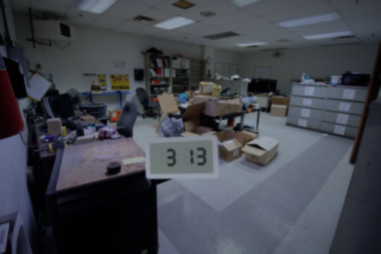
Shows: {"hour": 3, "minute": 13}
